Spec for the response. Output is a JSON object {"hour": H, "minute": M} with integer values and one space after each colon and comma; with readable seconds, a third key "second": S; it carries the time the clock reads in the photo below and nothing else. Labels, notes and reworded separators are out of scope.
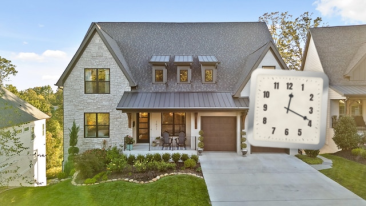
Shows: {"hour": 12, "minute": 19}
